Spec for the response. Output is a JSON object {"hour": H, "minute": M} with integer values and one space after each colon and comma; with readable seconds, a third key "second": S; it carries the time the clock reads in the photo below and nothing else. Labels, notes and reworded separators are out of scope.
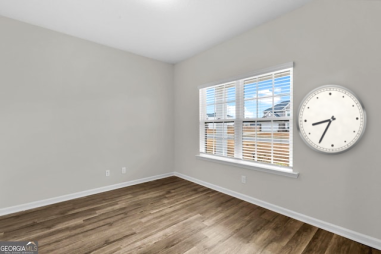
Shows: {"hour": 8, "minute": 35}
